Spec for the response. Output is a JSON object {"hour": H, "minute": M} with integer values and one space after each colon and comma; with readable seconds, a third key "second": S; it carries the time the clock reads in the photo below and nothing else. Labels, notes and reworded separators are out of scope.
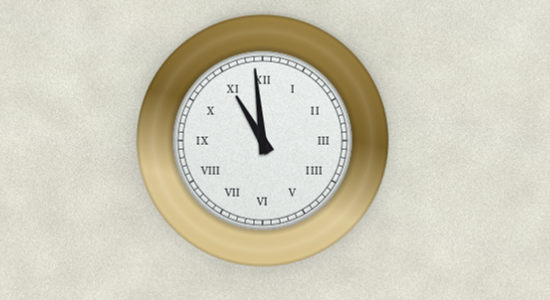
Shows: {"hour": 10, "minute": 59}
